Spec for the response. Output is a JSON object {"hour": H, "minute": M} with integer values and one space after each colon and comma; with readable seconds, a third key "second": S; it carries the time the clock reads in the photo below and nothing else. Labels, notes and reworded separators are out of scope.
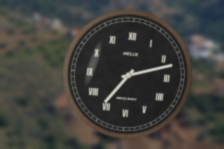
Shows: {"hour": 7, "minute": 12}
